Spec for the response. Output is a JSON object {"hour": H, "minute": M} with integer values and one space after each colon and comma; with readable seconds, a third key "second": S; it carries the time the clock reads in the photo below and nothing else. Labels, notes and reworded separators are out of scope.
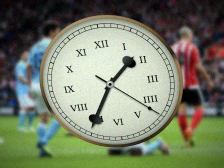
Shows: {"hour": 1, "minute": 35, "second": 22}
